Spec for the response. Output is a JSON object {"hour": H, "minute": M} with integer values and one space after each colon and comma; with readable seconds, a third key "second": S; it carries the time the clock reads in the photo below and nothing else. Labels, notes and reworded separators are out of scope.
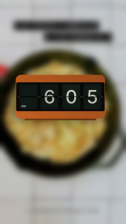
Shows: {"hour": 6, "minute": 5}
